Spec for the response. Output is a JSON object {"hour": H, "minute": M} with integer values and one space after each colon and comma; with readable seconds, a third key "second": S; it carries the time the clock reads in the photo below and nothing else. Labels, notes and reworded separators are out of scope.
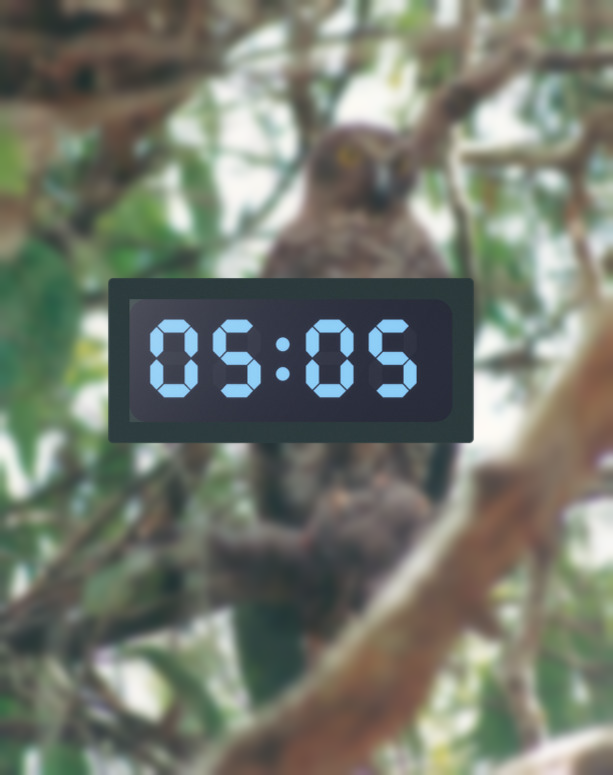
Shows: {"hour": 5, "minute": 5}
